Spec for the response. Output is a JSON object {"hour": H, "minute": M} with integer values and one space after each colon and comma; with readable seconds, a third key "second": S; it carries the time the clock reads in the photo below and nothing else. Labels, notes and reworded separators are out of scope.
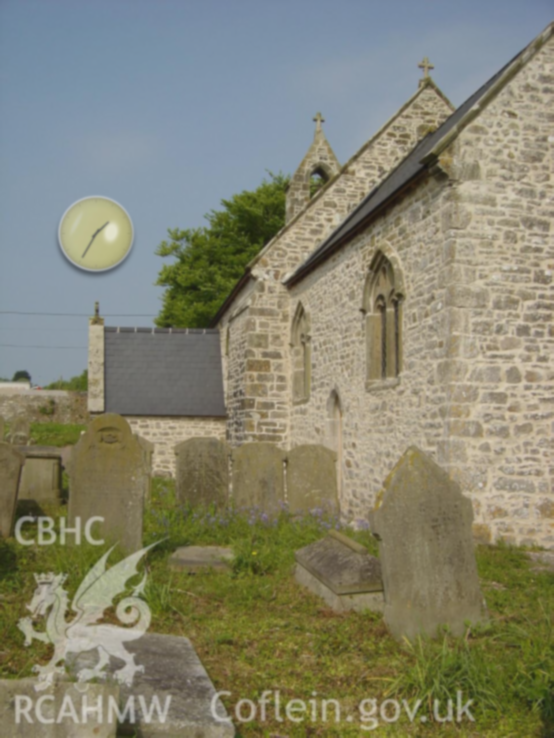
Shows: {"hour": 1, "minute": 35}
